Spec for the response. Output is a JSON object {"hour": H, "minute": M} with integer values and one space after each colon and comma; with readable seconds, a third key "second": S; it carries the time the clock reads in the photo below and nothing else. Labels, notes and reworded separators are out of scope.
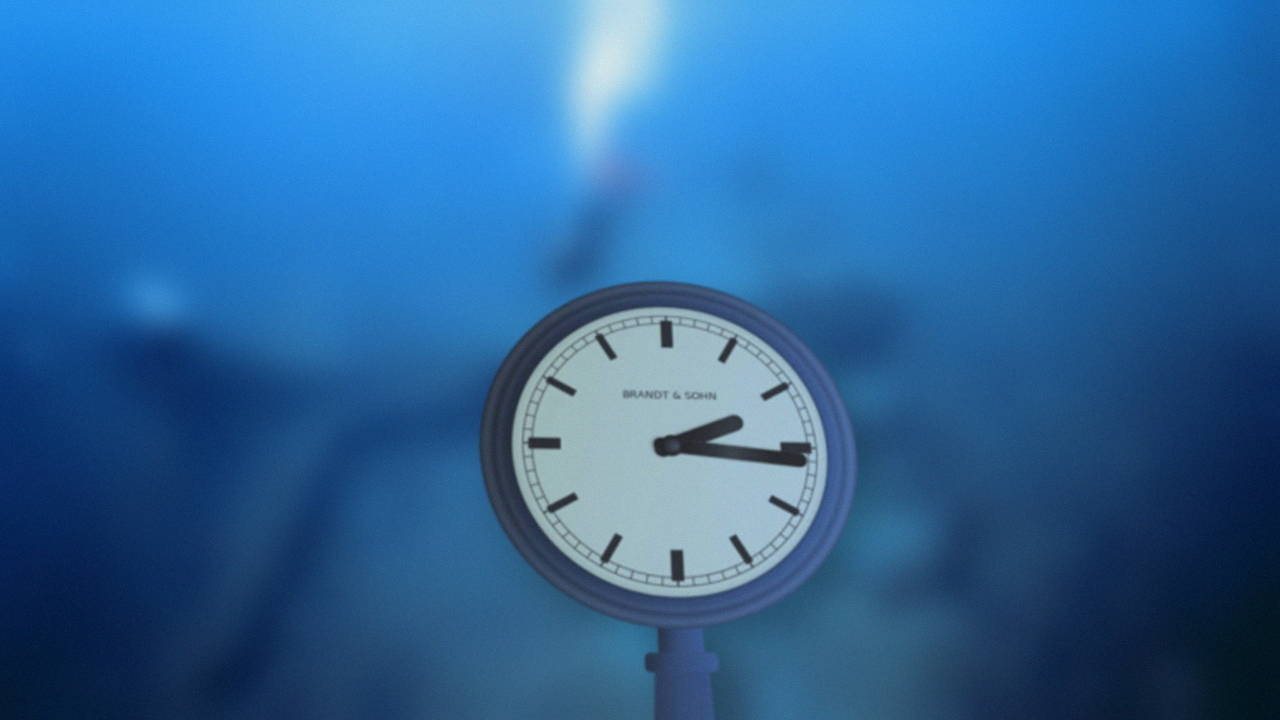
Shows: {"hour": 2, "minute": 16}
